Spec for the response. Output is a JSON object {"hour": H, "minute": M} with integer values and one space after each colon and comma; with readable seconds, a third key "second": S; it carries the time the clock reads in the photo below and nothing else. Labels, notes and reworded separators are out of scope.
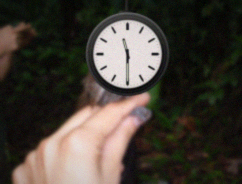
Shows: {"hour": 11, "minute": 30}
